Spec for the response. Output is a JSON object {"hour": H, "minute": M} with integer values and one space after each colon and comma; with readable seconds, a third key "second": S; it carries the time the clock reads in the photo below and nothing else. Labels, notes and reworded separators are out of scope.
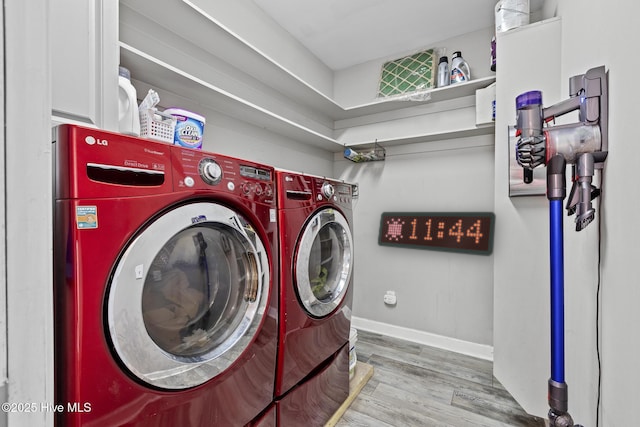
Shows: {"hour": 11, "minute": 44}
